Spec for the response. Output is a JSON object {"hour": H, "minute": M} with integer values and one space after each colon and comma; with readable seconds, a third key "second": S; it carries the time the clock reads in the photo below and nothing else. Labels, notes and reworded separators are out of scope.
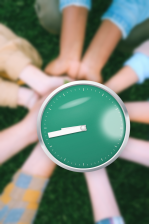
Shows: {"hour": 8, "minute": 43}
